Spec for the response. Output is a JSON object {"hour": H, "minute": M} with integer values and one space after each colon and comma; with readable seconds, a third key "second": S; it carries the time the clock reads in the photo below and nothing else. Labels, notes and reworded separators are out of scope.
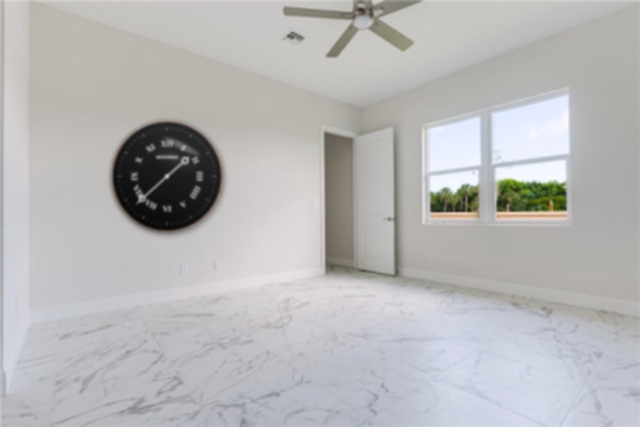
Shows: {"hour": 1, "minute": 38}
